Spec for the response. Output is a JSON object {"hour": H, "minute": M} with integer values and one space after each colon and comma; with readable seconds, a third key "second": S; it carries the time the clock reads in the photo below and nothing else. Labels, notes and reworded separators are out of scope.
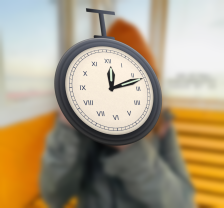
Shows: {"hour": 12, "minute": 12}
